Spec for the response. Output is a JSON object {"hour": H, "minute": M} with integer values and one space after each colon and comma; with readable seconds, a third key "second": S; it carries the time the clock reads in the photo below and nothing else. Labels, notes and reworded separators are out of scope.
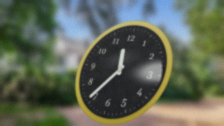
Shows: {"hour": 11, "minute": 36}
